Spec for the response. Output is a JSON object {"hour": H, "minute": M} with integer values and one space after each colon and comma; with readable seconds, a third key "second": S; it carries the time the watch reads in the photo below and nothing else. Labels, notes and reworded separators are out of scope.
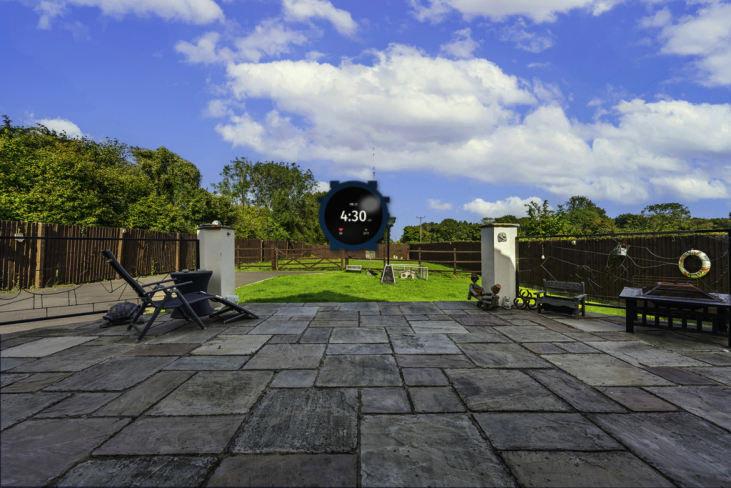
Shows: {"hour": 4, "minute": 30}
